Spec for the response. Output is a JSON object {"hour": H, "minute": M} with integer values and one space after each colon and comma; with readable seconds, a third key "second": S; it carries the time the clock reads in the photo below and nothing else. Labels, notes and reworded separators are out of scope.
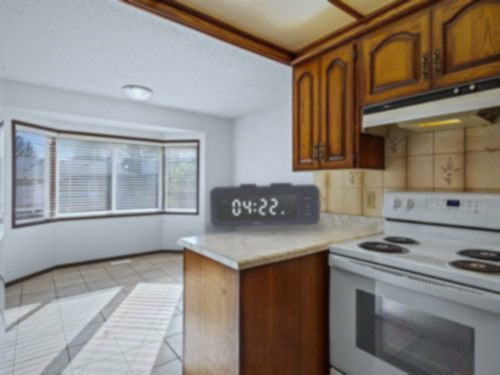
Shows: {"hour": 4, "minute": 22}
